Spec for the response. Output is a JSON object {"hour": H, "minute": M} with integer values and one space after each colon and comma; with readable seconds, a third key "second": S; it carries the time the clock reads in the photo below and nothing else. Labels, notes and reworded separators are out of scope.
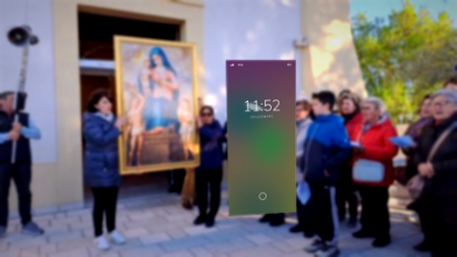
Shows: {"hour": 11, "minute": 52}
